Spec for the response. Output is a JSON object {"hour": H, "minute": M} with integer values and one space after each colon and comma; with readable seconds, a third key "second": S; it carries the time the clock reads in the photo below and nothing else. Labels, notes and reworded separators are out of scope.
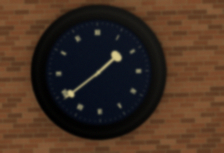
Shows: {"hour": 1, "minute": 39}
